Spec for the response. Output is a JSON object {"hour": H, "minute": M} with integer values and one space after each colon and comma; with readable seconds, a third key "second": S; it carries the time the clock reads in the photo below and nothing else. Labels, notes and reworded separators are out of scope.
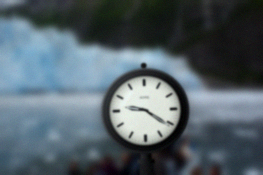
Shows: {"hour": 9, "minute": 21}
